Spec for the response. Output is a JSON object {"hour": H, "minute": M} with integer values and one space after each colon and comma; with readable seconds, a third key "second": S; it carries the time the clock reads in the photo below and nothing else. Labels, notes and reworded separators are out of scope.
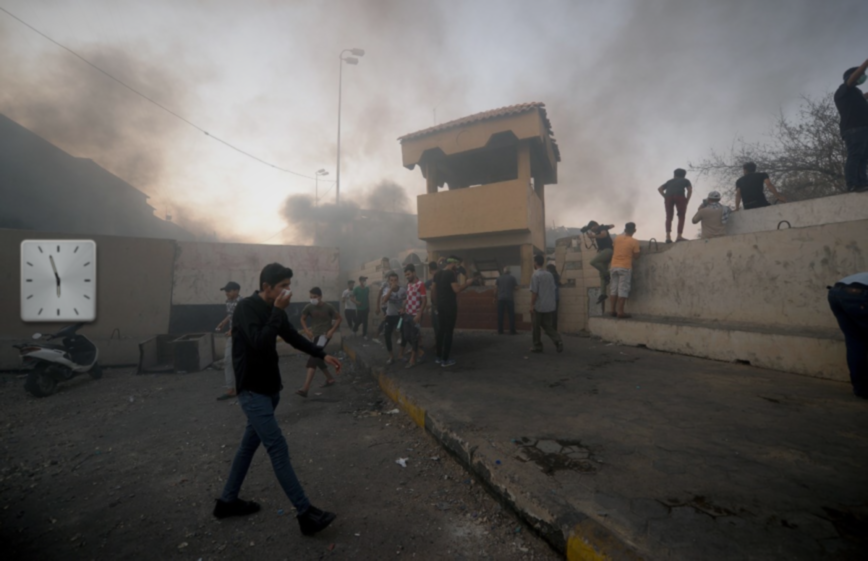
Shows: {"hour": 5, "minute": 57}
